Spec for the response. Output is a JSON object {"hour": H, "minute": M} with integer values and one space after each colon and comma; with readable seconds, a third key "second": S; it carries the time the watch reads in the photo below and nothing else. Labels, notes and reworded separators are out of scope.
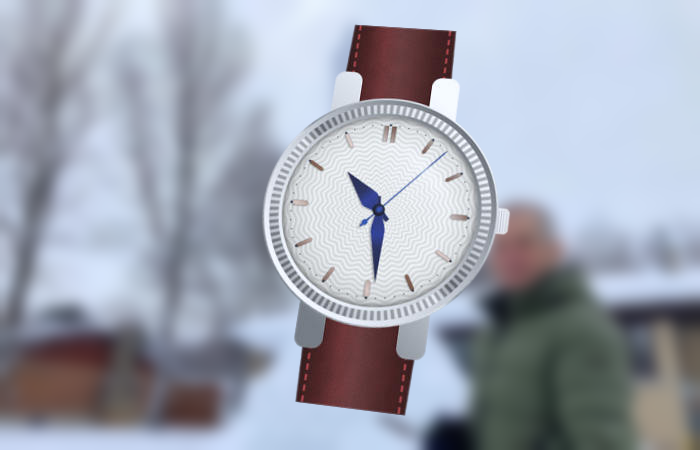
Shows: {"hour": 10, "minute": 29, "second": 7}
